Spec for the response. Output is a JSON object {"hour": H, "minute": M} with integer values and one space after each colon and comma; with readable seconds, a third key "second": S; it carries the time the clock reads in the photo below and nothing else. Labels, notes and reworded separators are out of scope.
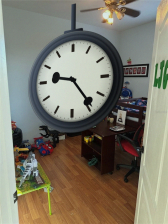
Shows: {"hour": 9, "minute": 24}
